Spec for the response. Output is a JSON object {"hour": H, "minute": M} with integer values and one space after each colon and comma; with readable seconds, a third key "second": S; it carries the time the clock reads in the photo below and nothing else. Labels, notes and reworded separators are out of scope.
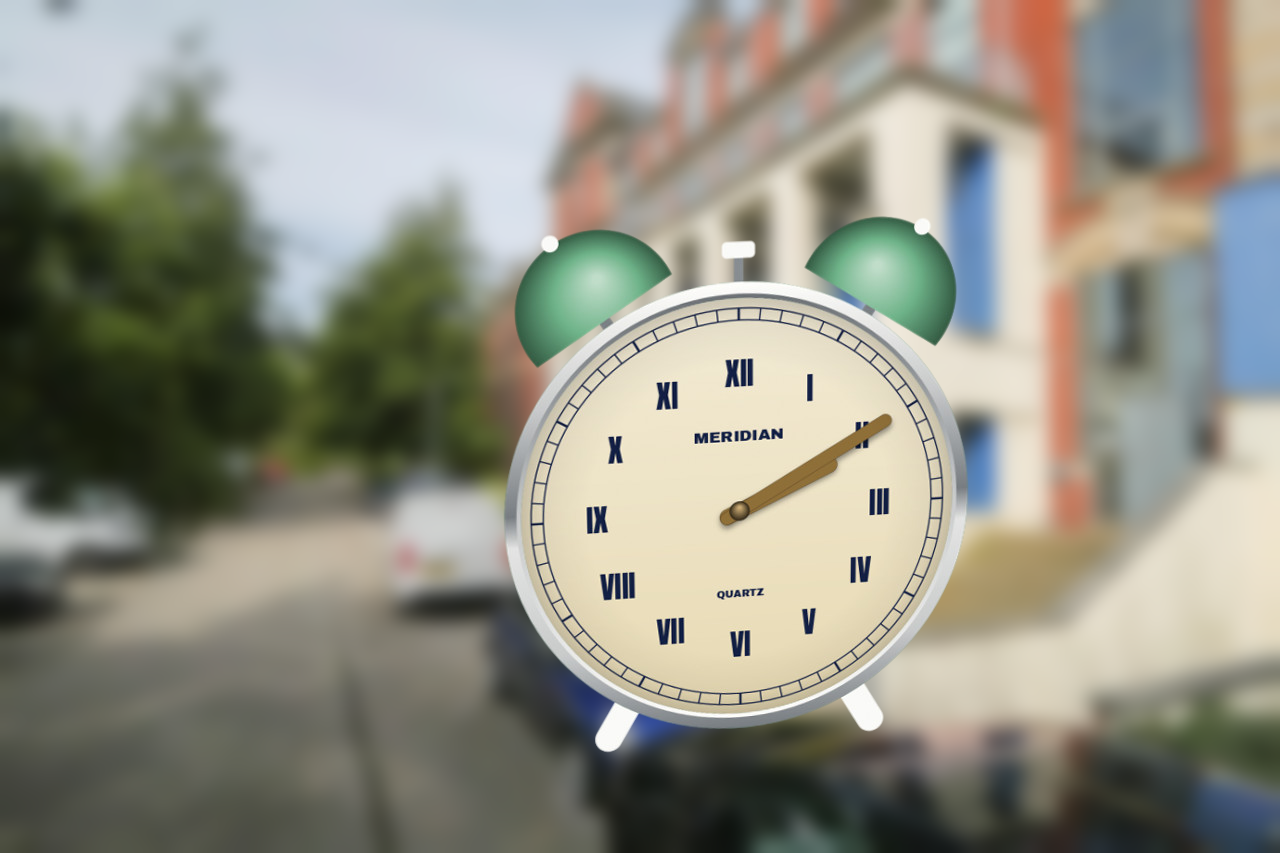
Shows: {"hour": 2, "minute": 10}
